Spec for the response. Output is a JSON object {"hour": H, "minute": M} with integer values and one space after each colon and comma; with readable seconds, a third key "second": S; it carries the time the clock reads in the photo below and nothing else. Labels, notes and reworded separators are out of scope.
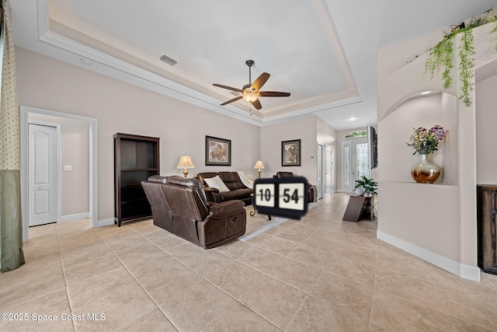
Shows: {"hour": 10, "minute": 54}
